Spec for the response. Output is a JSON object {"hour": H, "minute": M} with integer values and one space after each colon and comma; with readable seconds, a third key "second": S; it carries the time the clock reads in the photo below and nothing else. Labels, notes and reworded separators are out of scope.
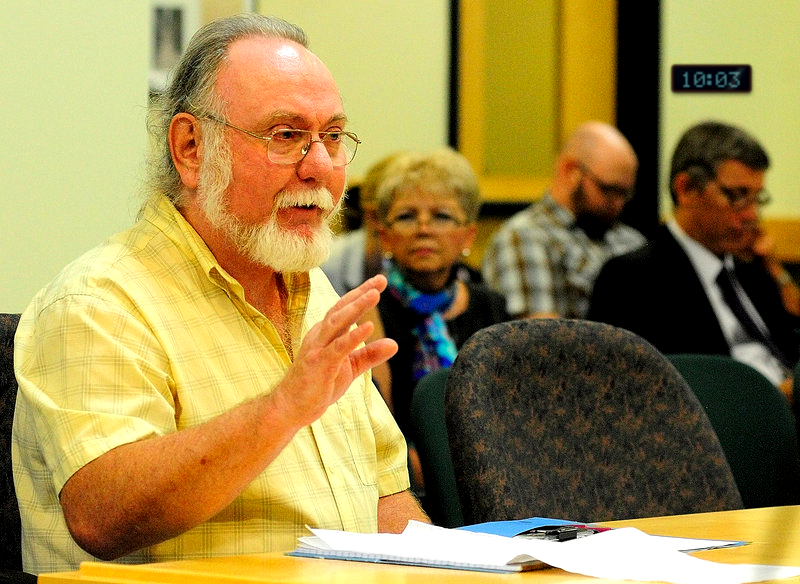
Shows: {"hour": 10, "minute": 3}
